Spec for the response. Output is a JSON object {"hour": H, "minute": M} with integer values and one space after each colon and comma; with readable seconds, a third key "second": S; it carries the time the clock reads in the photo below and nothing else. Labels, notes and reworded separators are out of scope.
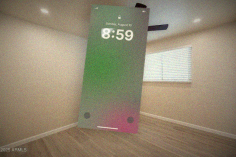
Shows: {"hour": 8, "minute": 59}
